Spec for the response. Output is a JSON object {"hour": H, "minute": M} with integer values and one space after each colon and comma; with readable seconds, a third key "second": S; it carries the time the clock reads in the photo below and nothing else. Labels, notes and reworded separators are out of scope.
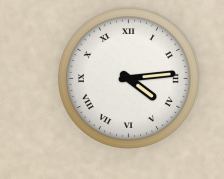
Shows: {"hour": 4, "minute": 14}
